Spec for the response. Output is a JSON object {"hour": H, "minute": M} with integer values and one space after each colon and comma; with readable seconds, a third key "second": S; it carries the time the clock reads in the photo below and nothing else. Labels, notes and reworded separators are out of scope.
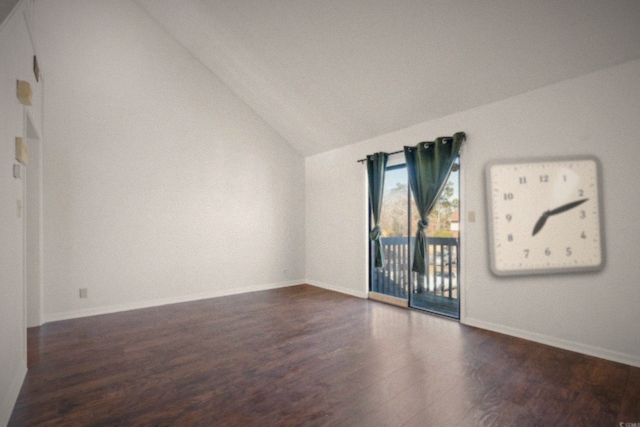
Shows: {"hour": 7, "minute": 12}
